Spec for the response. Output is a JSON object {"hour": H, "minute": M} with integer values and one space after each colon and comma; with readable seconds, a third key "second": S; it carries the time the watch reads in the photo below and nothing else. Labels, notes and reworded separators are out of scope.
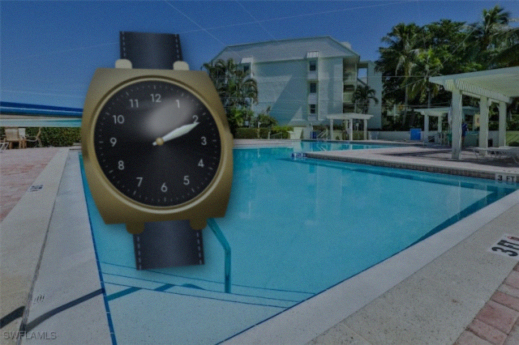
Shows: {"hour": 2, "minute": 11}
